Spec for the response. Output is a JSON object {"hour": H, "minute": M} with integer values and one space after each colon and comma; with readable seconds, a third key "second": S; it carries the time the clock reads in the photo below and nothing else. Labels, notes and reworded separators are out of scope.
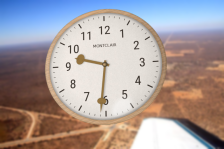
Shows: {"hour": 9, "minute": 31}
